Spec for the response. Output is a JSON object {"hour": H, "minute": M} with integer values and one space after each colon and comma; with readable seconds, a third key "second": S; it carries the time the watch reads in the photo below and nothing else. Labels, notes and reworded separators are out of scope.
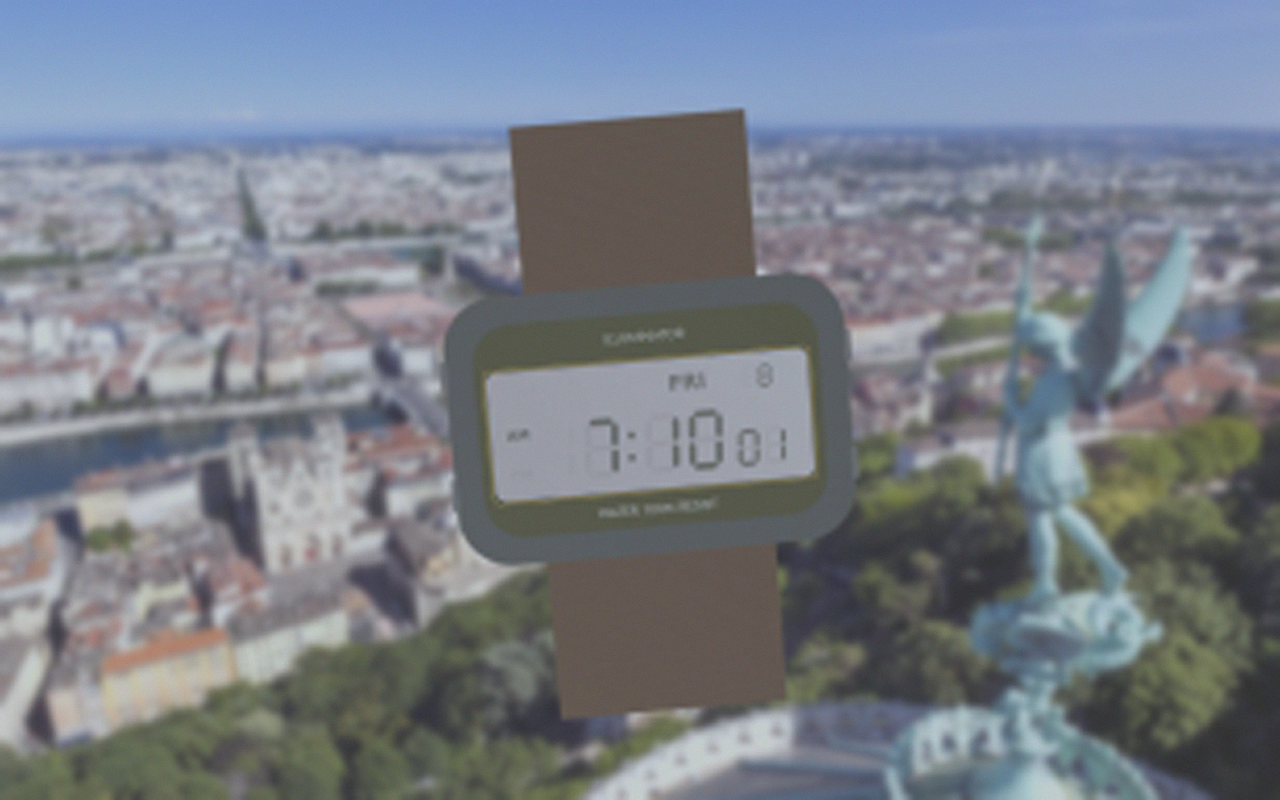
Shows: {"hour": 7, "minute": 10, "second": 1}
